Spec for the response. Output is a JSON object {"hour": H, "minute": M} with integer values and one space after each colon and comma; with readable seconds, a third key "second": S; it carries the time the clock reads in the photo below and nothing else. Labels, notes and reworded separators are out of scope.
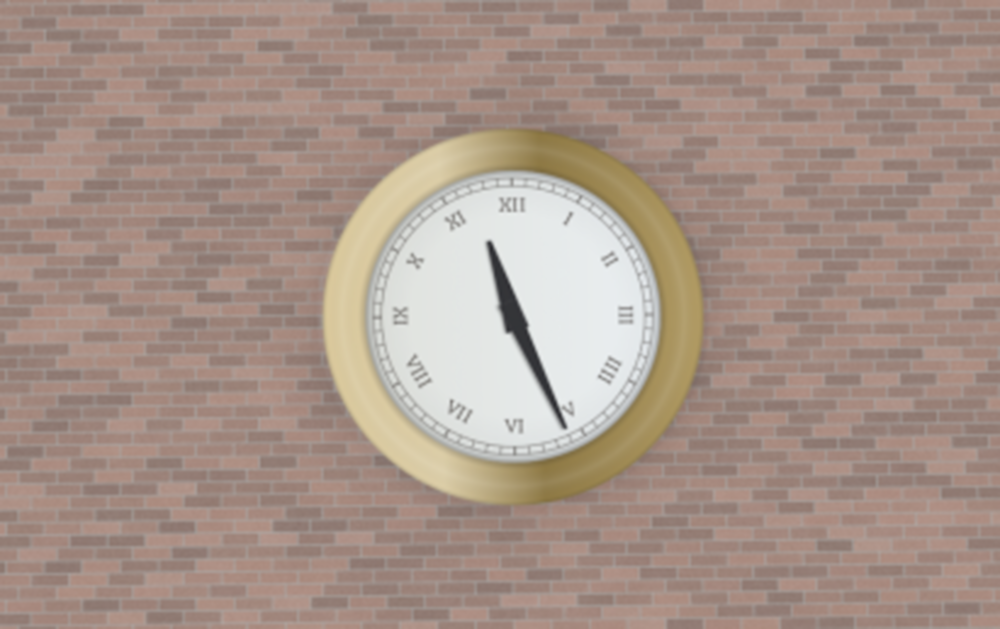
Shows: {"hour": 11, "minute": 26}
